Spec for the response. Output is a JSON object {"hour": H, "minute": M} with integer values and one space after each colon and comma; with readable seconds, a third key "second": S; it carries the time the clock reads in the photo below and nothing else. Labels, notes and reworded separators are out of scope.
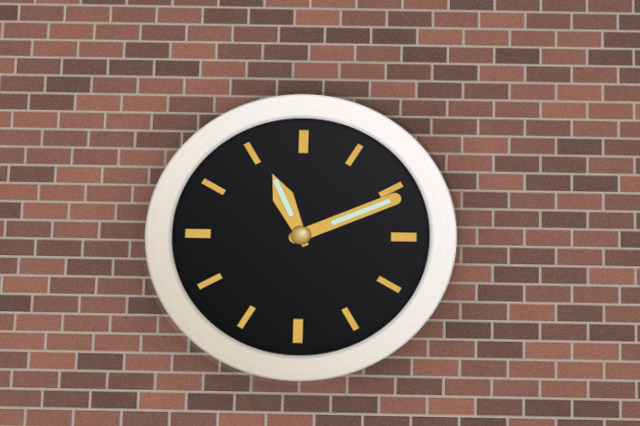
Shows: {"hour": 11, "minute": 11}
